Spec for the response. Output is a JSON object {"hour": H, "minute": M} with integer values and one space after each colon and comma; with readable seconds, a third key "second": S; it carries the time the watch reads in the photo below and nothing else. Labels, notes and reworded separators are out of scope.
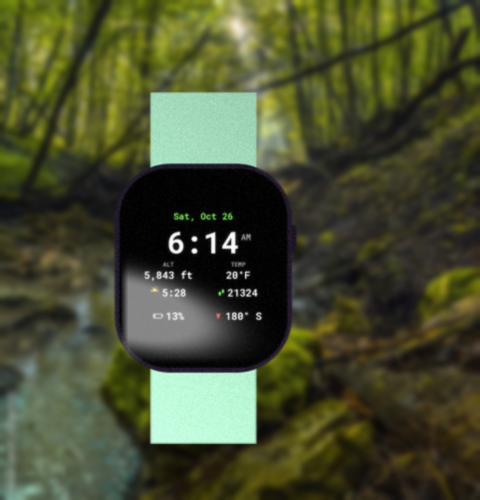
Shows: {"hour": 6, "minute": 14}
